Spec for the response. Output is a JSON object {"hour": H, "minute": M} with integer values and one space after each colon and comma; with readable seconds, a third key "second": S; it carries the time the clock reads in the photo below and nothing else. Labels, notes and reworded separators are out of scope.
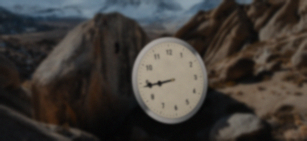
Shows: {"hour": 8, "minute": 44}
